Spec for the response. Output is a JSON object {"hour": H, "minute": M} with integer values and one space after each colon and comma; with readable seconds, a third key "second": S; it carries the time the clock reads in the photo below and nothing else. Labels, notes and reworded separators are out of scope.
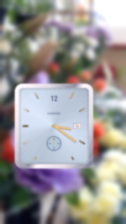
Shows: {"hour": 3, "minute": 21}
